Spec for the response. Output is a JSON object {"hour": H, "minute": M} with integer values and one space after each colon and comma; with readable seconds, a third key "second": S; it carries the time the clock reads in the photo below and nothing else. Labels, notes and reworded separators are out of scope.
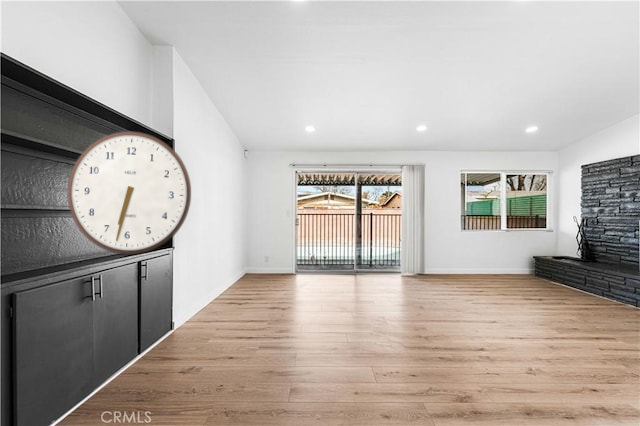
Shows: {"hour": 6, "minute": 32}
